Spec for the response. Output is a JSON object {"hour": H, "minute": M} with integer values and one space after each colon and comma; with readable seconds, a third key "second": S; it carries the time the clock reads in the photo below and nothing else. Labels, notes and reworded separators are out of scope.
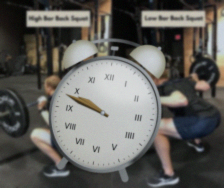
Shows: {"hour": 9, "minute": 48}
